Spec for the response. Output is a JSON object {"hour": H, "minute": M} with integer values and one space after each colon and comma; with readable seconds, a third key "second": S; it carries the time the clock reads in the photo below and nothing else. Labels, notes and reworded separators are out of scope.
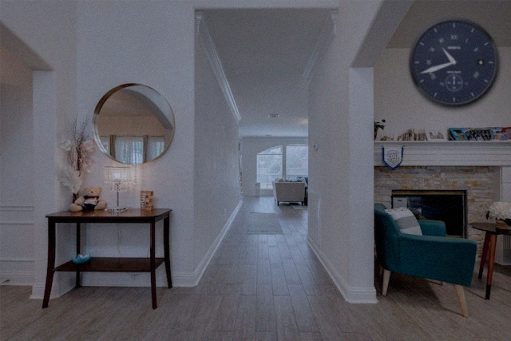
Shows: {"hour": 10, "minute": 42}
